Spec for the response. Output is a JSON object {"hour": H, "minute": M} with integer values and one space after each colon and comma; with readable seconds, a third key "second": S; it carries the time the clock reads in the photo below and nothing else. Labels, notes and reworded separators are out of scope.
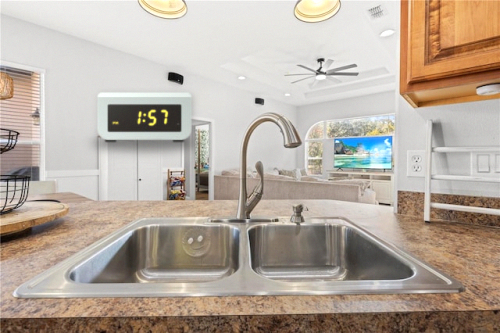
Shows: {"hour": 1, "minute": 57}
